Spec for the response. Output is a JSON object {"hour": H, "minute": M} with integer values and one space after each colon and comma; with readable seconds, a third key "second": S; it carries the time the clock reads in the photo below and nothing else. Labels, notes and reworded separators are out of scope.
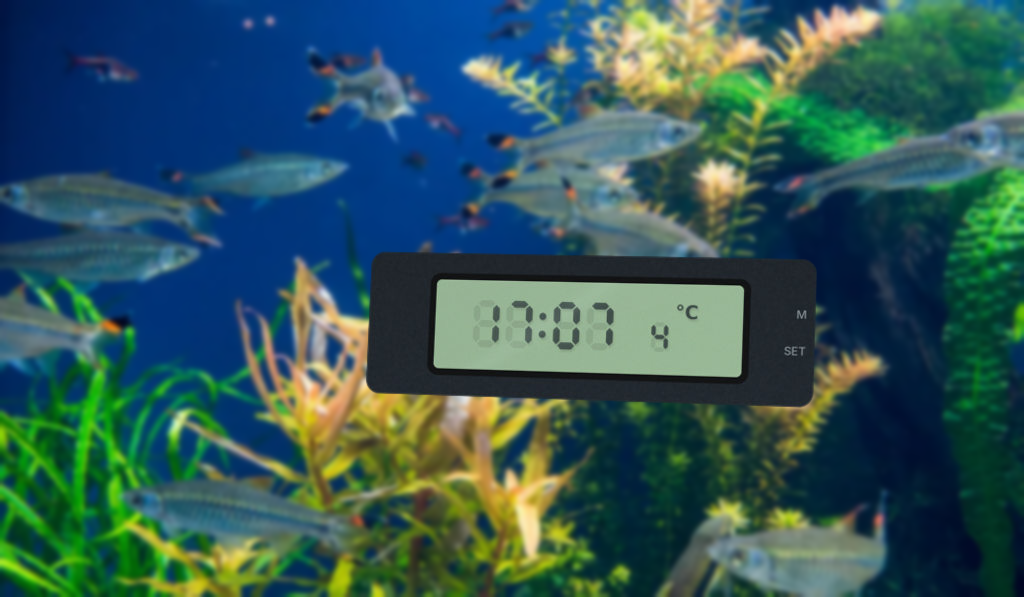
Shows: {"hour": 17, "minute": 7}
